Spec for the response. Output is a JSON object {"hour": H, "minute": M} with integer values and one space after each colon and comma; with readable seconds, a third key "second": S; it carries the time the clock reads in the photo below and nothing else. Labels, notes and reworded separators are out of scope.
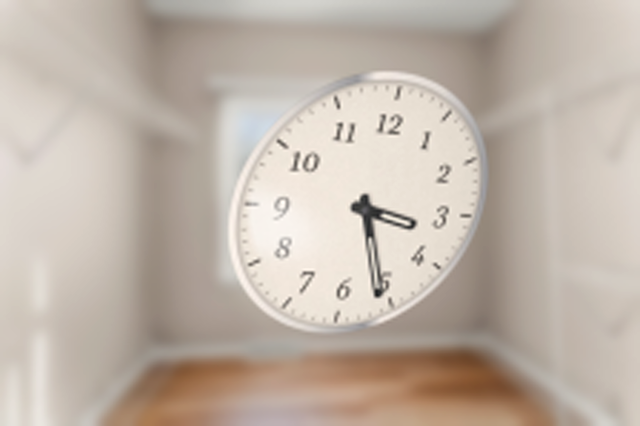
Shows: {"hour": 3, "minute": 26}
